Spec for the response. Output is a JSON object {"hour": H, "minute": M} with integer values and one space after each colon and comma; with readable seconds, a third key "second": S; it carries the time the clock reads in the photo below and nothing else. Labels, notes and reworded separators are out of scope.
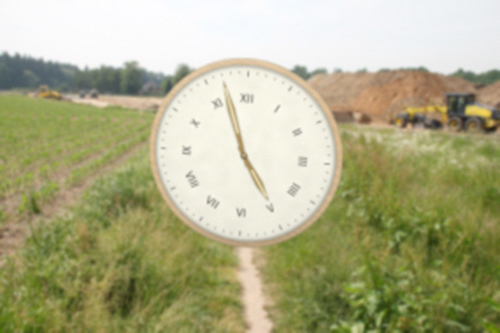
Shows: {"hour": 4, "minute": 57}
